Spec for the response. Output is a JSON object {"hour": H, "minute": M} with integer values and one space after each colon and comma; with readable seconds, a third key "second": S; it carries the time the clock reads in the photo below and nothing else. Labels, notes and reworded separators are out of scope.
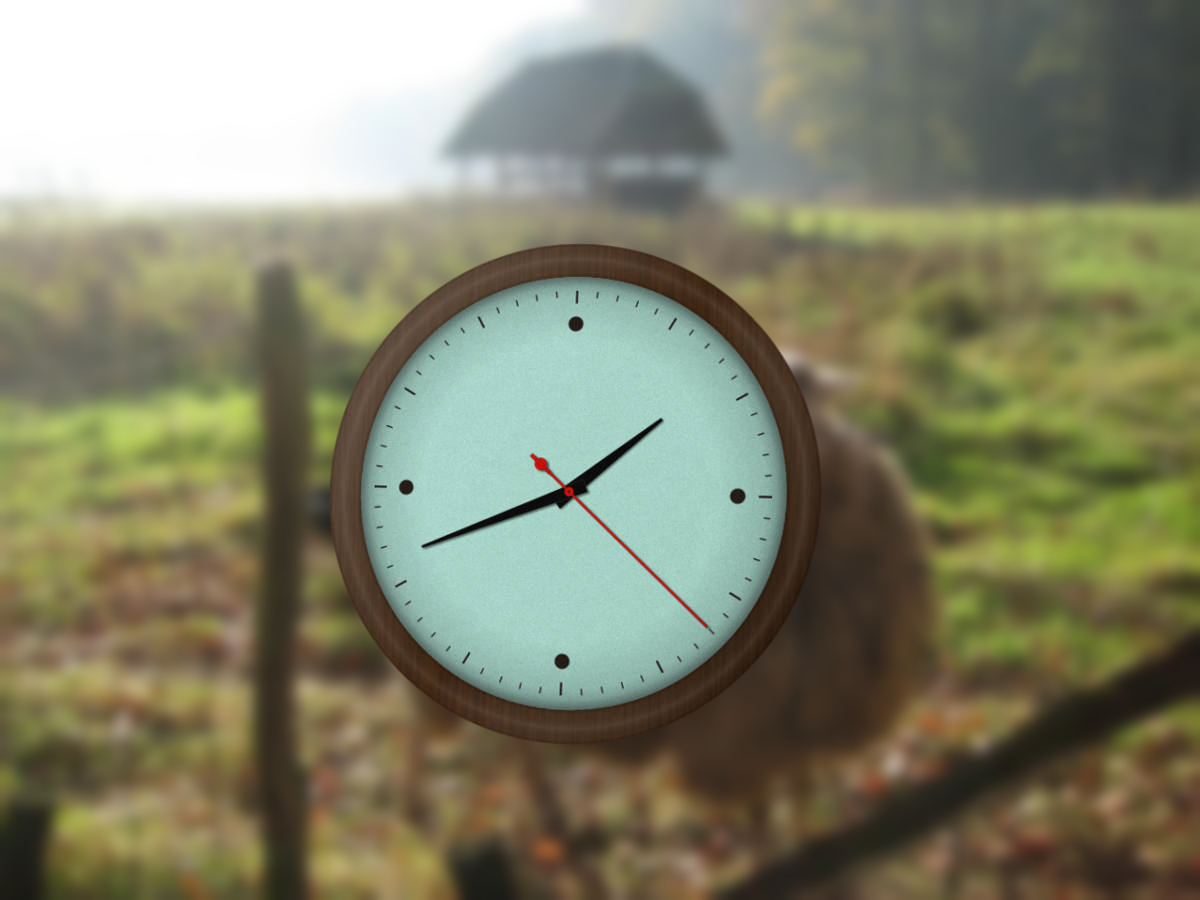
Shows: {"hour": 1, "minute": 41, "second": 22}
